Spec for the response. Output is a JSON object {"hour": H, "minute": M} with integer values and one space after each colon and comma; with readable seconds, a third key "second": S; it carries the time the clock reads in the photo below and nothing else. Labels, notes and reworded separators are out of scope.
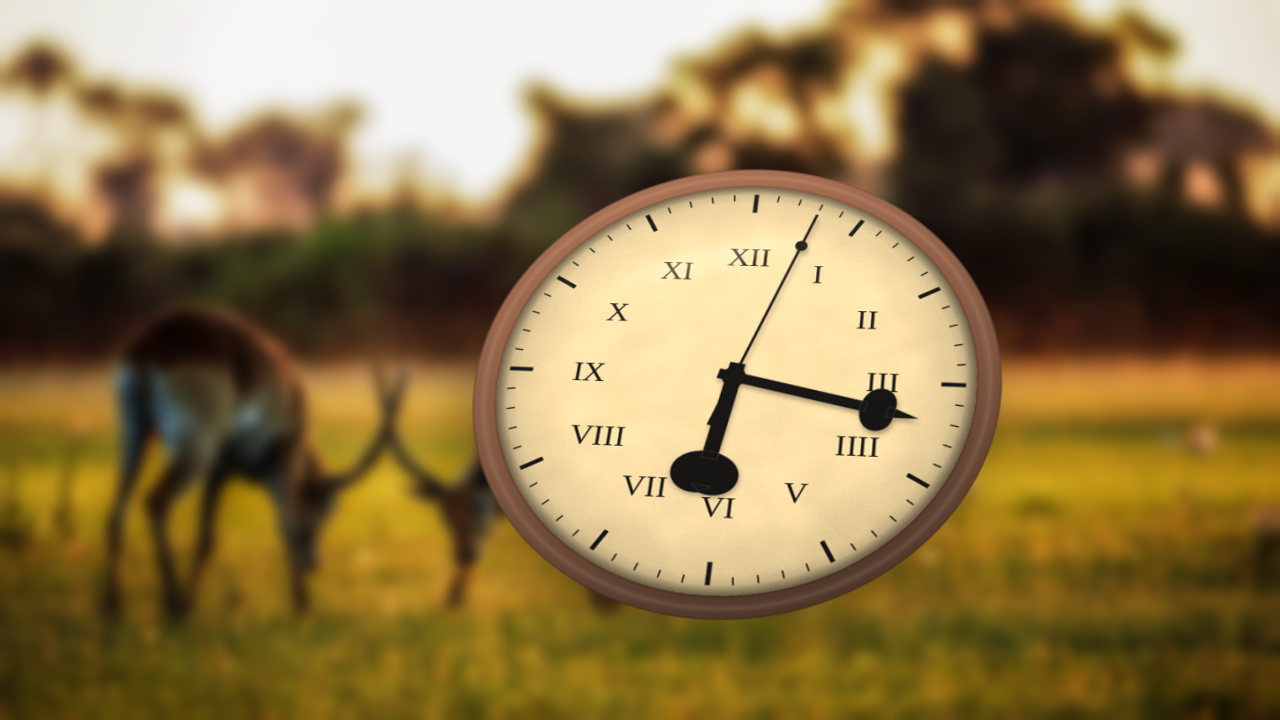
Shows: {"hour": 6, "minute": 17, "second": 3}
